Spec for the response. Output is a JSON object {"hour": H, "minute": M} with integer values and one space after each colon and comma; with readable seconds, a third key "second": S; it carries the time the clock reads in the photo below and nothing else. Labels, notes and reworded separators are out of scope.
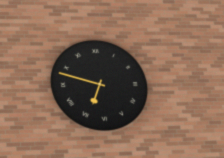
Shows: {"hour": 6, "minute": 48}
